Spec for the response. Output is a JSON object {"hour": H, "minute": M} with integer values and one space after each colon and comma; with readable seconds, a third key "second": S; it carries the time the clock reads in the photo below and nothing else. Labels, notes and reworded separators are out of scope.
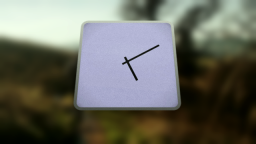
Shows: {"hour": 5, "minute": 10}
